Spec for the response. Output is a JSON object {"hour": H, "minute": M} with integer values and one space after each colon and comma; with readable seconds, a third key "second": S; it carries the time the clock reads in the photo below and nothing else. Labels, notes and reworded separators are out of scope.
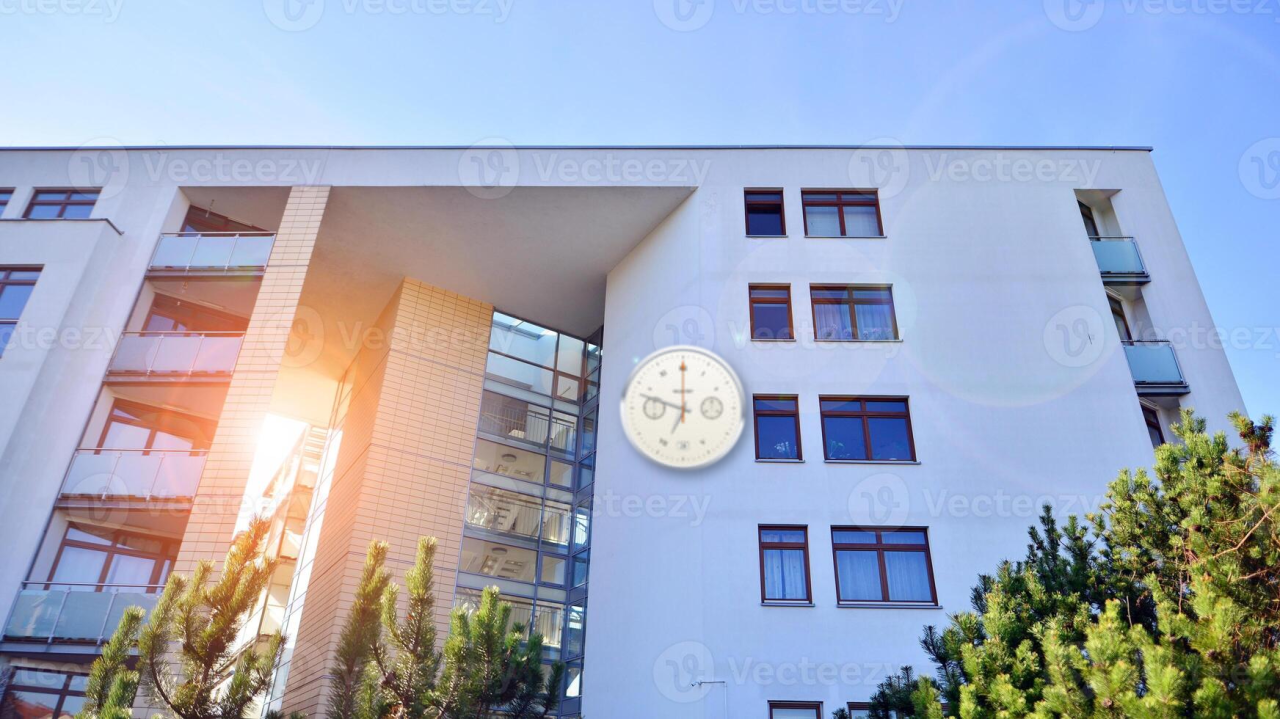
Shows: {"hour": 6, "minute": 48}
